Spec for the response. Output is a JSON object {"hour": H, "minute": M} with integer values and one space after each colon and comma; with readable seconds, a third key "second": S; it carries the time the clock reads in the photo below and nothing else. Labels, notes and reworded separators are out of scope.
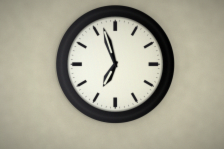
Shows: {"hour": 6, "minute": 57}
